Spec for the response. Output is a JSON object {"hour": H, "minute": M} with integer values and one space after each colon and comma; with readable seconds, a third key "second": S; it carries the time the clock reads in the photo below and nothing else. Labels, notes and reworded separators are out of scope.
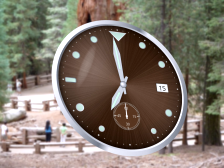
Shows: {"hour": 6, "minute": 59}
